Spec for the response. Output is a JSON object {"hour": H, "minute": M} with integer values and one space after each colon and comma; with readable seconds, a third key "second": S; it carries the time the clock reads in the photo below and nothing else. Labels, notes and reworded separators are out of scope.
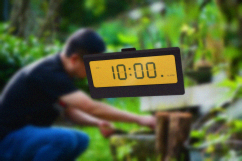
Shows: {"hour": 10, "minute": 0}
